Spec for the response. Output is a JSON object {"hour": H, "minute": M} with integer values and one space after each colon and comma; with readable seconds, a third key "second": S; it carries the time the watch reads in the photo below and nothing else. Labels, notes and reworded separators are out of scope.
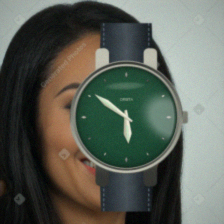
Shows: {"hour": 5, "minute": 51}
